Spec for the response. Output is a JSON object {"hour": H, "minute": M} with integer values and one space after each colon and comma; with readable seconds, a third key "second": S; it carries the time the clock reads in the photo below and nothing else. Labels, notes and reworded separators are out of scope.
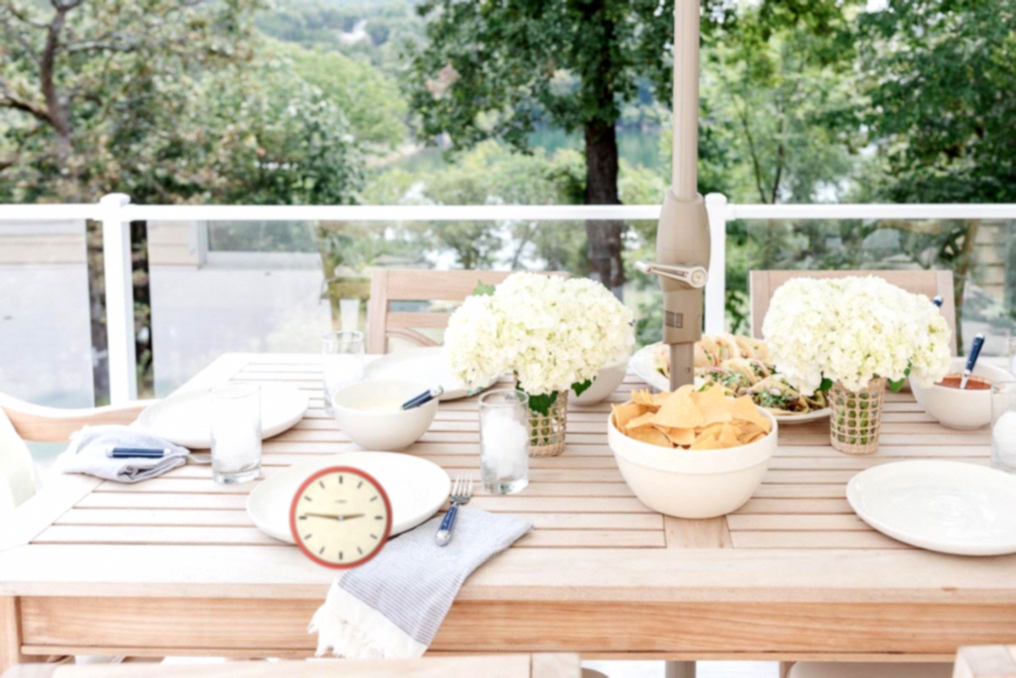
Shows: {"hour": 2, "minute": 46}
